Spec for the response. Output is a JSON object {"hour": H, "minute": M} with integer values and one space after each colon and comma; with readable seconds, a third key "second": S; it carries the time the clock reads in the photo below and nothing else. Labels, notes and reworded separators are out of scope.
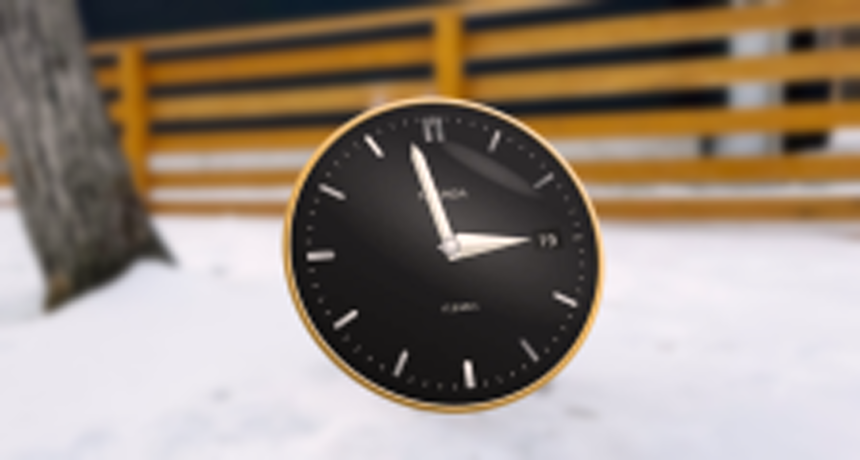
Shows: {"hour": 2, "minute": 58}
